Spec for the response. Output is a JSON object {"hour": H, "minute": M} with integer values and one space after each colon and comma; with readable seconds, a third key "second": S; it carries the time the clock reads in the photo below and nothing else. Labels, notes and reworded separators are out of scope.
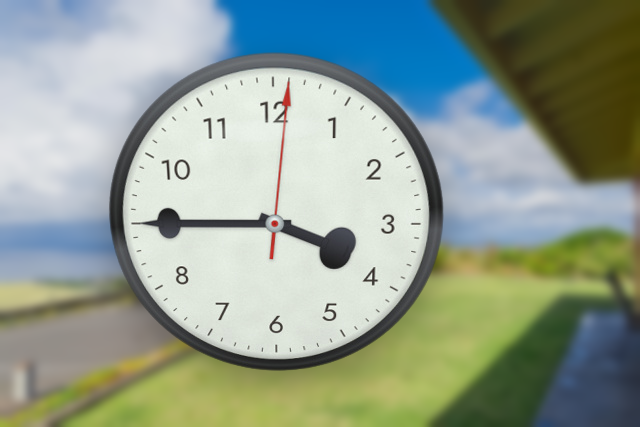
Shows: {"hour": 3, "minute": 45, "second": 1}
